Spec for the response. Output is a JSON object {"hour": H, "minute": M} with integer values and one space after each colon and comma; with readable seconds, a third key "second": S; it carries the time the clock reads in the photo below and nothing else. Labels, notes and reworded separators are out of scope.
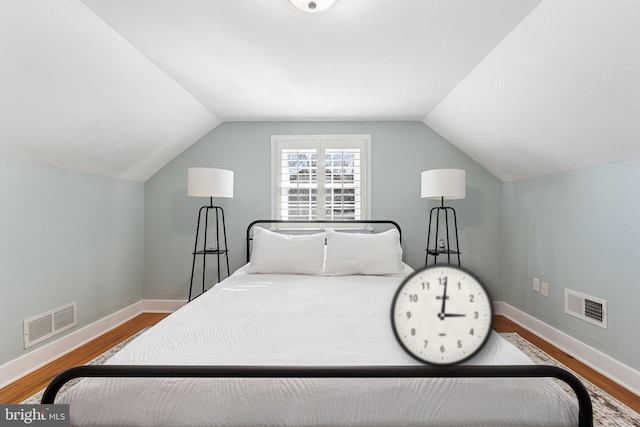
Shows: {"hour": 3, "minute": 1}
